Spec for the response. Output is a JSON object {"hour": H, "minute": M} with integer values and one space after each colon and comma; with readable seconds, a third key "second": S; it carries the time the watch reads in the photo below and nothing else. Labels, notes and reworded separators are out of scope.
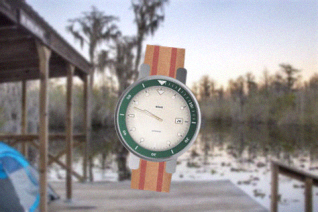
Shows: {"hour": 9, "minute": 48}
